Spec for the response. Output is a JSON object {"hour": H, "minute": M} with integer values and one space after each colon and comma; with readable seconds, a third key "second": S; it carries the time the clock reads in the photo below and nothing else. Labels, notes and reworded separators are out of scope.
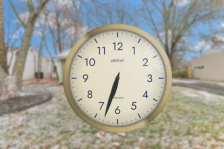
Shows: {"hour": 6, "minute": 33}
